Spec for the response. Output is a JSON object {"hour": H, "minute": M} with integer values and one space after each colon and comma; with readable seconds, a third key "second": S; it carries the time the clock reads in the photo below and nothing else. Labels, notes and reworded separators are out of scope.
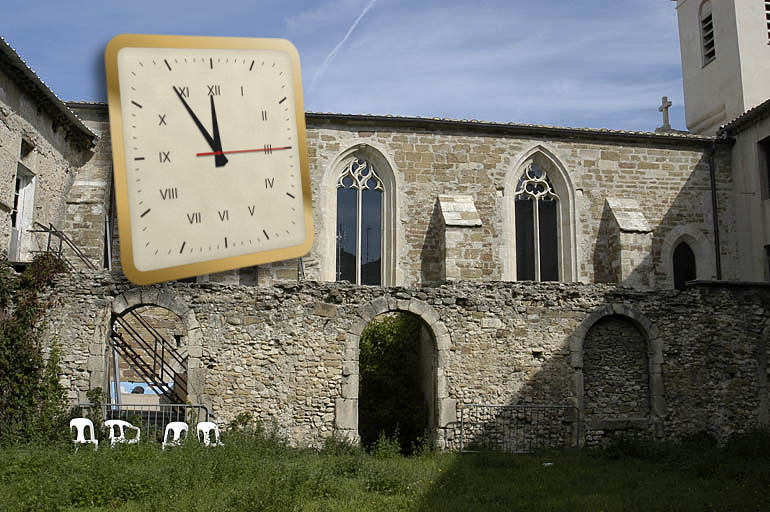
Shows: {"hour": 11, "minute": 54, "second": 15}
